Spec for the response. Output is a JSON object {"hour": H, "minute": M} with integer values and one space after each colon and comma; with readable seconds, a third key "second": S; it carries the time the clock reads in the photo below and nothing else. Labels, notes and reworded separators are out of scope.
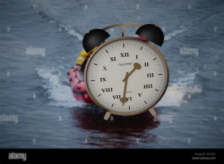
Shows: {"hour": 1, "minute": 32}
